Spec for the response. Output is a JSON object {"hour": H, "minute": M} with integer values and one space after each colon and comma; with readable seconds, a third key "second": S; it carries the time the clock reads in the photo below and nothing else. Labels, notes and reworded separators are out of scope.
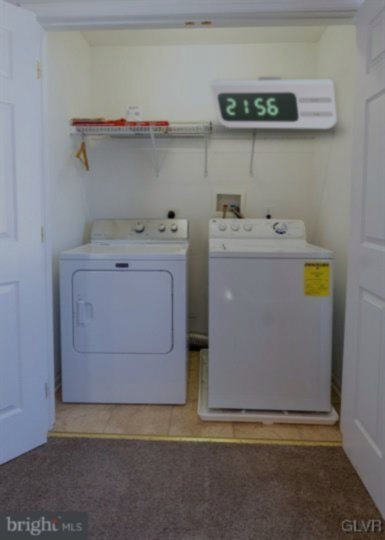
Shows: {"hour": 21, "minute": 56}
